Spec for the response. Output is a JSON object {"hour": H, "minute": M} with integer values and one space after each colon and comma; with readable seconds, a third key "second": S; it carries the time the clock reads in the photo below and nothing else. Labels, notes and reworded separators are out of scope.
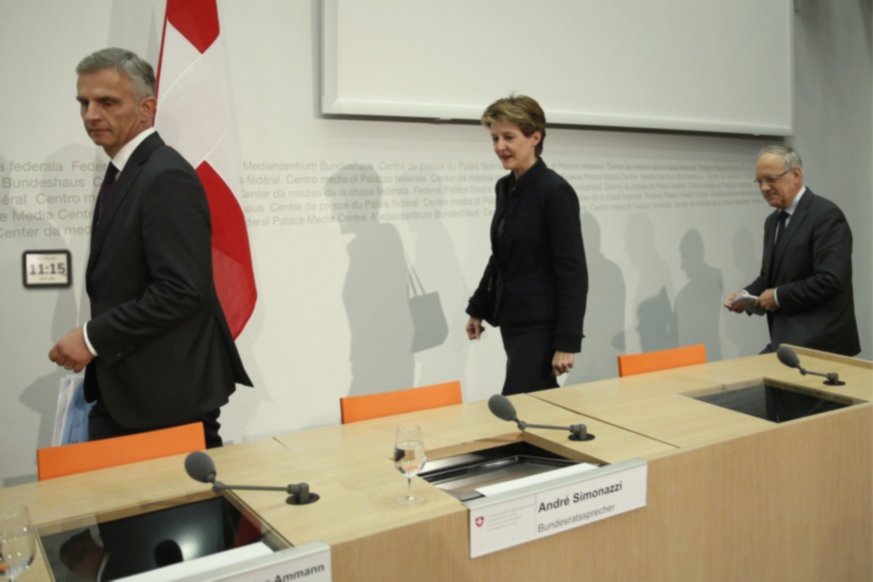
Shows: {"hour": 11, "minute": 15}
